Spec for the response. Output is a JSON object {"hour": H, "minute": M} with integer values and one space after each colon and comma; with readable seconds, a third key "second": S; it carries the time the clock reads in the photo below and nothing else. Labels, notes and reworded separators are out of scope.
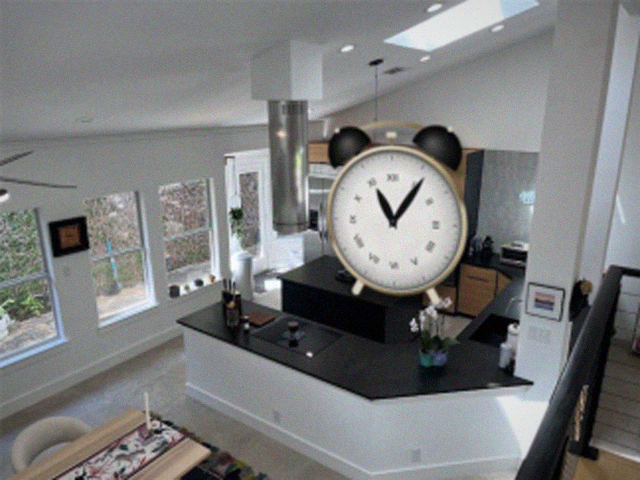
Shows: {"hour": 11, "minute": 6}
